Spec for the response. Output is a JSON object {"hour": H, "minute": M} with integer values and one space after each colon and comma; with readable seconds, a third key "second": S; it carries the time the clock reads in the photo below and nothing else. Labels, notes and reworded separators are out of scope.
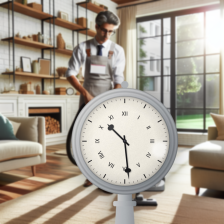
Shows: {"hour": 10, "minute": 29}
